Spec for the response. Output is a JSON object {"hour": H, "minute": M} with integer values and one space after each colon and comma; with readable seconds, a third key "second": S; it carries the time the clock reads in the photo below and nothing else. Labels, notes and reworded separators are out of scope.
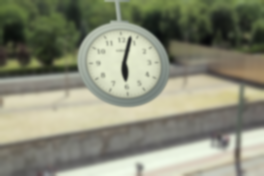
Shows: {"hour": 6, "minute": 3}
